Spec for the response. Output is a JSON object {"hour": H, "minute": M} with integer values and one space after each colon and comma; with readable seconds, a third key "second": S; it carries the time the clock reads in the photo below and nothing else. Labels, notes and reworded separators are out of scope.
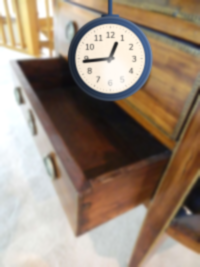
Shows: {"hour": 12, "minute": 44}
